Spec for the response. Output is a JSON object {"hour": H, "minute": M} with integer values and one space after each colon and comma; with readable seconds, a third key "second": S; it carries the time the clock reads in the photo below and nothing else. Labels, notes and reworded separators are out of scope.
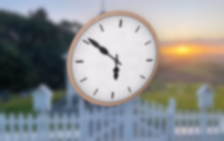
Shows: {"hour": 5, "minute": 51}
